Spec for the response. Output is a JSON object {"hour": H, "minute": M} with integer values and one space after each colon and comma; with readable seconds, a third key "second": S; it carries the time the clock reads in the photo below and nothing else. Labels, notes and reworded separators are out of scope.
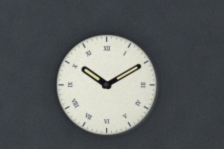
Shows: {"hour": 10, "minute": 10}
